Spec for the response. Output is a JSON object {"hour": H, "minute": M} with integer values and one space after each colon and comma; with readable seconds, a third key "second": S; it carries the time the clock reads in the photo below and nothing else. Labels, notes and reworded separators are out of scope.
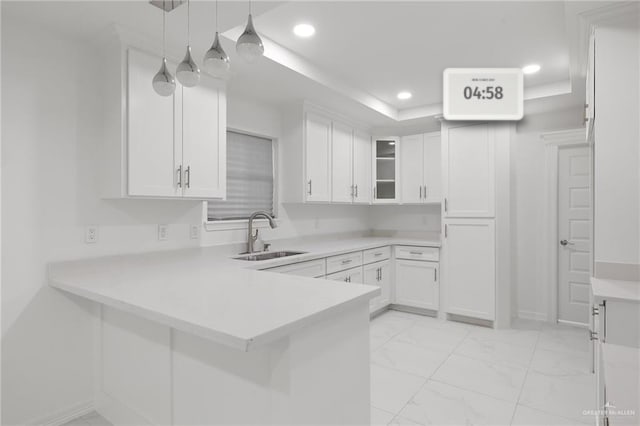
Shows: {"hour": 4, "minute": 58}
